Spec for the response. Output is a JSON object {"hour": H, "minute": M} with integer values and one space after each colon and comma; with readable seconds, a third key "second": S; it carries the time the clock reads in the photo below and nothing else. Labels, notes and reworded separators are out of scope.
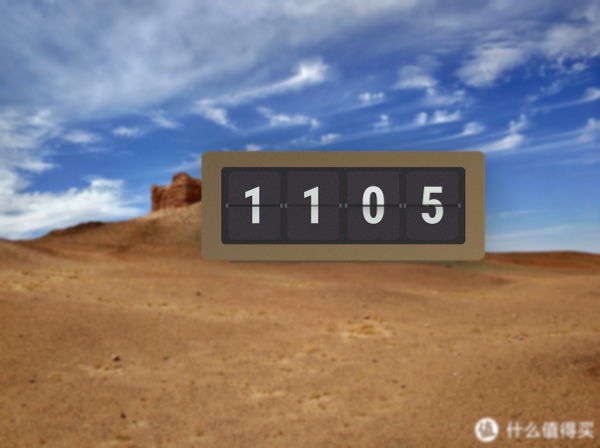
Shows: {"hour": 11, "minute": 5}
